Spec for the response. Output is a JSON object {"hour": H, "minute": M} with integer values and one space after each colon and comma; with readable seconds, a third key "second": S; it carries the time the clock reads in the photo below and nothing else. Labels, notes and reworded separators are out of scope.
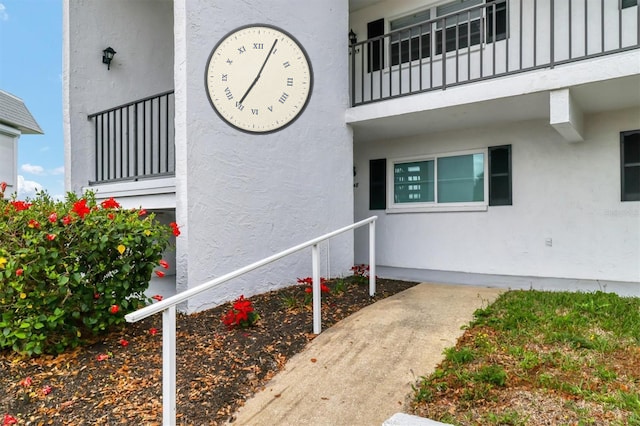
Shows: {"hour": 7, "minute": 4}
